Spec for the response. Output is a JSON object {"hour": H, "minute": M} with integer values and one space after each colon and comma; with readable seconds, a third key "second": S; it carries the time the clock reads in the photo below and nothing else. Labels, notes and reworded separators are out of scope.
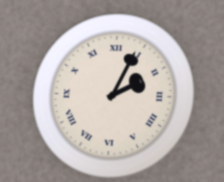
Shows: {"hour": 2, "minute": 4}
